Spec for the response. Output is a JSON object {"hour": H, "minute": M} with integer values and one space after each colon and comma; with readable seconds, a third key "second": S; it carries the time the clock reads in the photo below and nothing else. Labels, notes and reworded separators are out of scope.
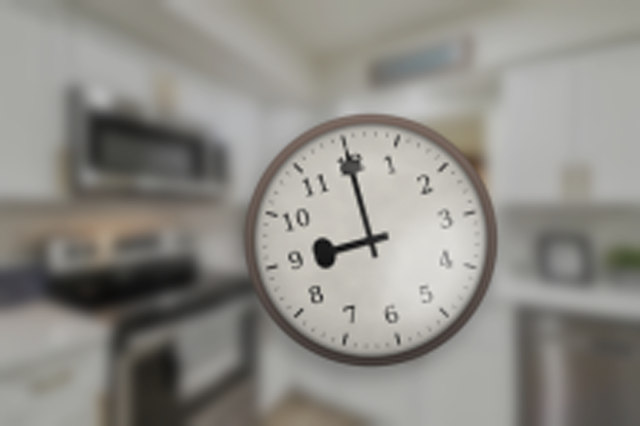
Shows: {"hour": 9, "minute": 0}
